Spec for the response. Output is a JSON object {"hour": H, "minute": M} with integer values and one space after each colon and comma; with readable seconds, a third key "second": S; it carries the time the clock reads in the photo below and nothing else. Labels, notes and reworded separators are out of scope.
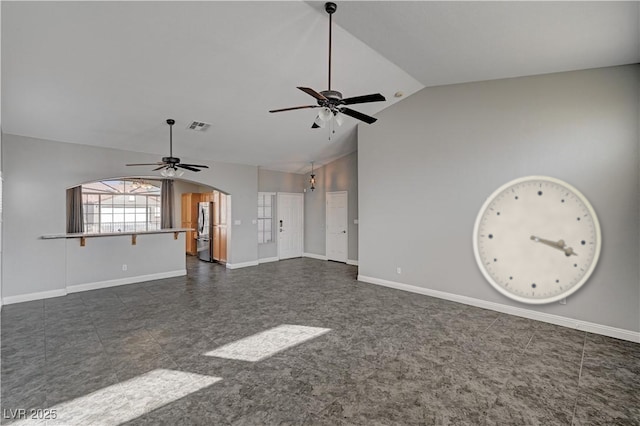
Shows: {"hour": 3, "minute": 18}
